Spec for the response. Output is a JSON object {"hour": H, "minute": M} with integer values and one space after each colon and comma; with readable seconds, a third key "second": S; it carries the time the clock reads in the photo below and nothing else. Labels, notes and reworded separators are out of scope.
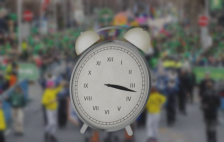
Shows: {"hour": 3, "minute": 17}
